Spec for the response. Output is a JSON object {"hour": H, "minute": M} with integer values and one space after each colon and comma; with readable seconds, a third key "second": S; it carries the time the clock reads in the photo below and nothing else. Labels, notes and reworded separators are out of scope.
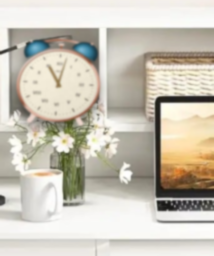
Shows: {"hour": 11, "minute": 2}
